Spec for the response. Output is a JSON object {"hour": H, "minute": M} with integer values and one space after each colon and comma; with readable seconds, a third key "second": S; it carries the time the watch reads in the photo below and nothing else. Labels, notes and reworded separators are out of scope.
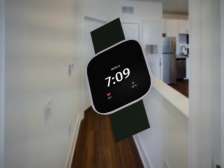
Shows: {"hour": 7, "minute": 9}
